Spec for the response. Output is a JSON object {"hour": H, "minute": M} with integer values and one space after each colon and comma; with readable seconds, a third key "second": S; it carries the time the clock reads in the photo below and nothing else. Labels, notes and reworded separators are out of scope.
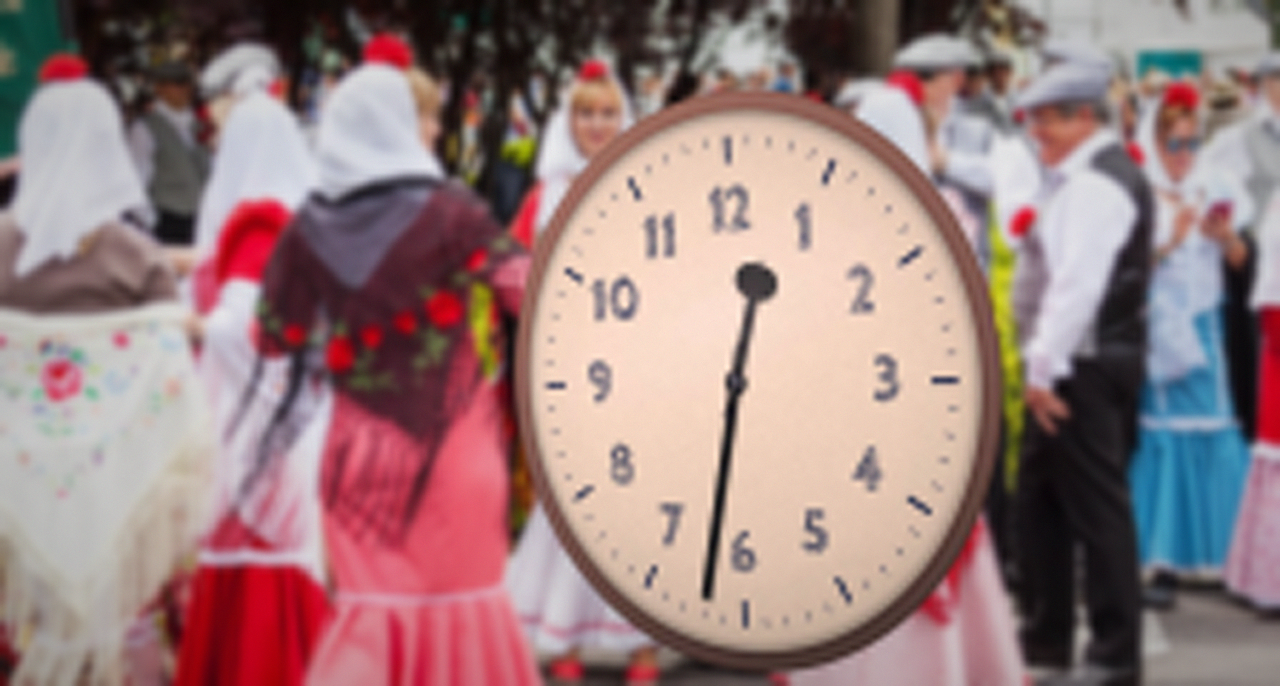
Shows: {"hour": 12, "minute": 32}
